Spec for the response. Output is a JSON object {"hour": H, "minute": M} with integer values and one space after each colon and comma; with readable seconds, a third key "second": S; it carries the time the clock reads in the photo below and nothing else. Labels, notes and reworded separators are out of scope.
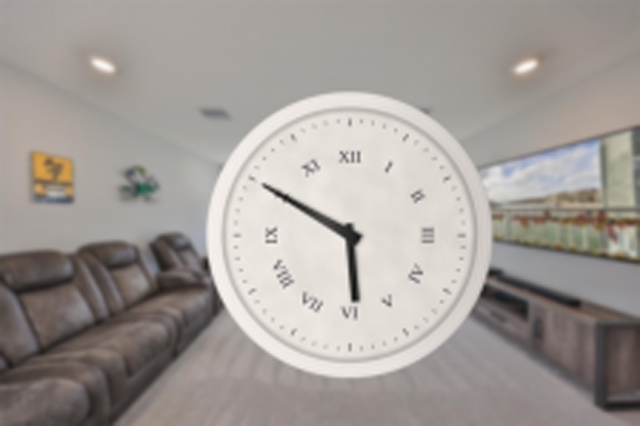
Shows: {"hour": 5, "minute": 50}
